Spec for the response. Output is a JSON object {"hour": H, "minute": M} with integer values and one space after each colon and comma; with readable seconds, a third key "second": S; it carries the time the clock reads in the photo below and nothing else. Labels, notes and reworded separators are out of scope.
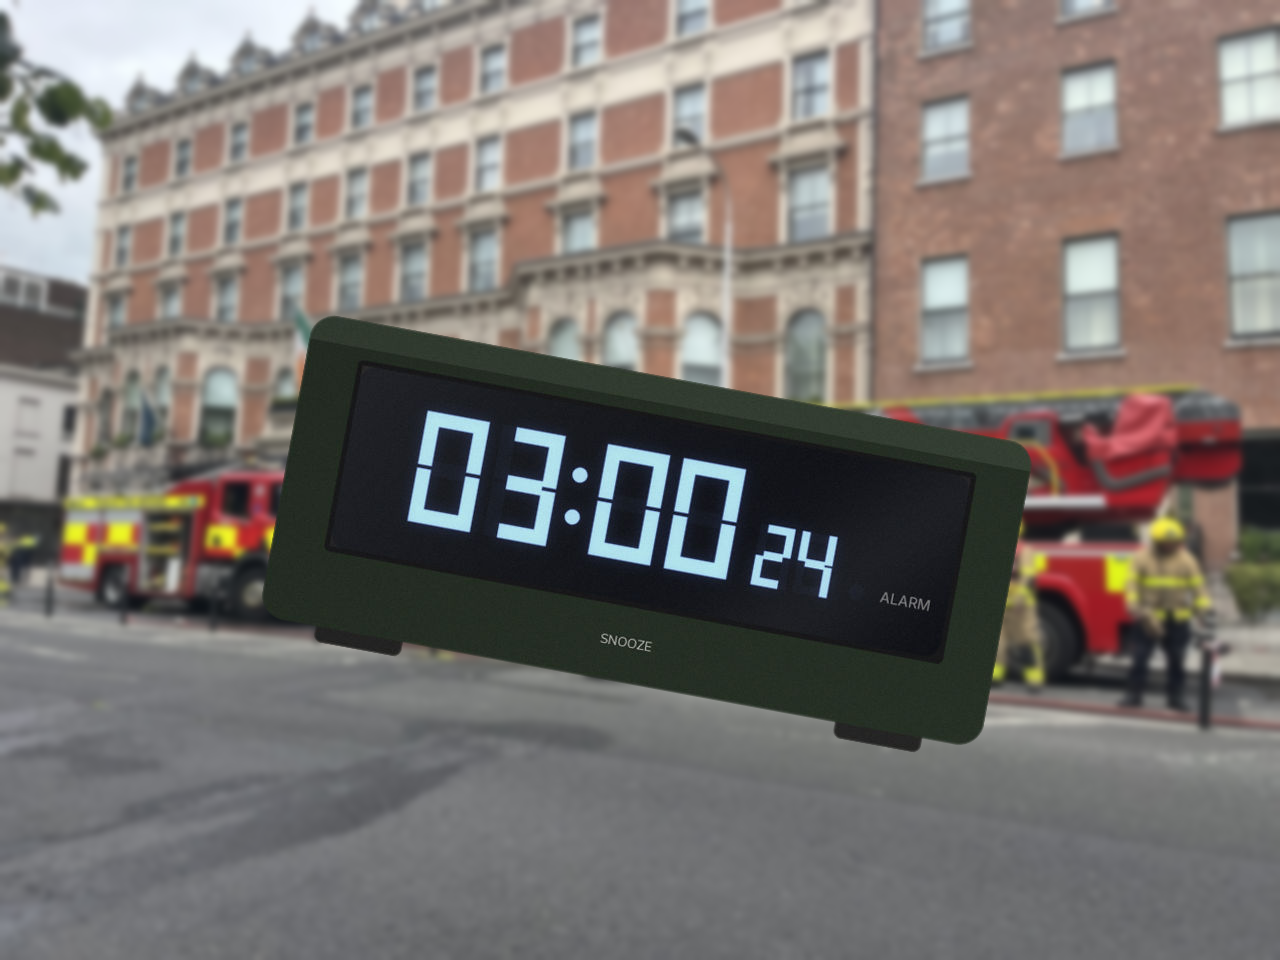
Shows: {"hour": 3, "minute": 0, "second": 24}
